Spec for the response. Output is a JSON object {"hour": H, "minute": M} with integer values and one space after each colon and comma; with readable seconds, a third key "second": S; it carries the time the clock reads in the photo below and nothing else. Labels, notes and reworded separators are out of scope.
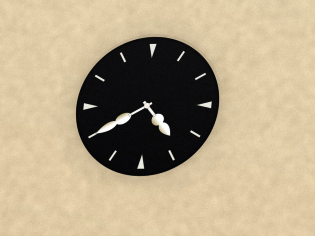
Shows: {"hour": 4, "minute": 40}
